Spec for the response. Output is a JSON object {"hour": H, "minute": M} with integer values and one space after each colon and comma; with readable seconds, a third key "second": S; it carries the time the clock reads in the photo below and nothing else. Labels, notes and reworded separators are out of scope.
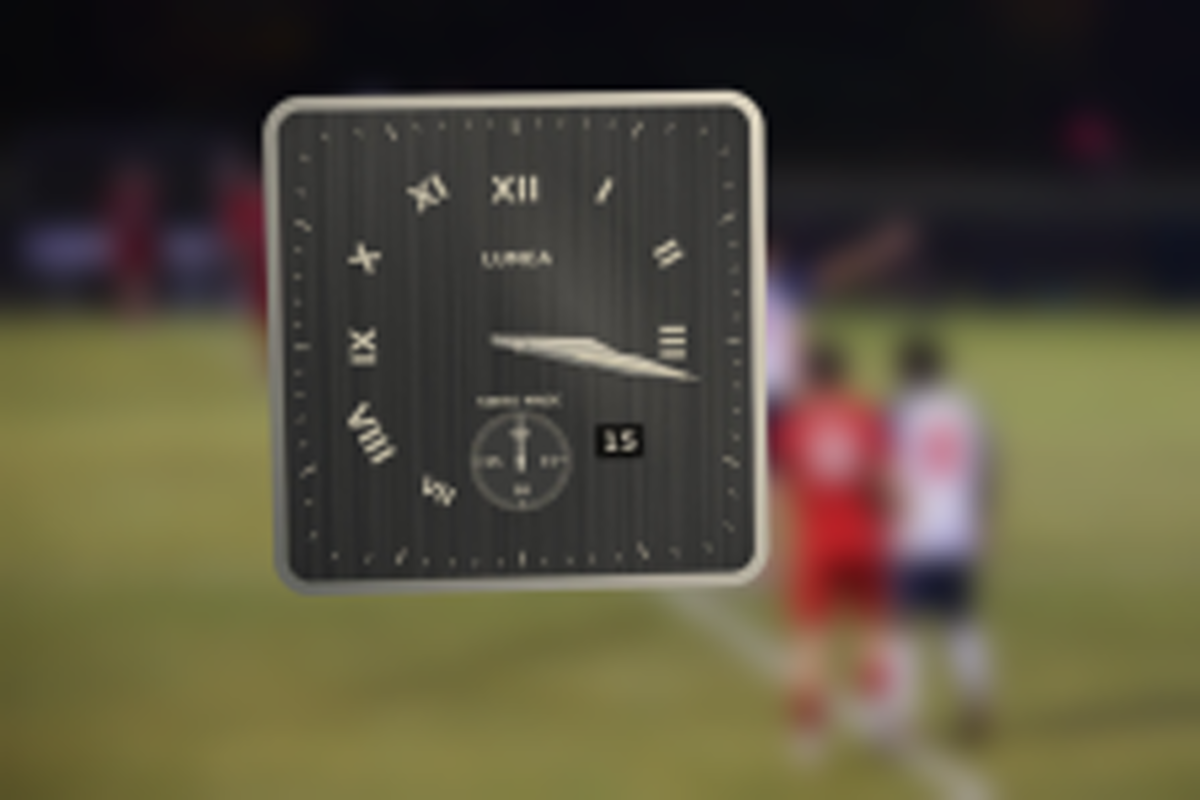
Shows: {"hour": 3, "minute": 17}
